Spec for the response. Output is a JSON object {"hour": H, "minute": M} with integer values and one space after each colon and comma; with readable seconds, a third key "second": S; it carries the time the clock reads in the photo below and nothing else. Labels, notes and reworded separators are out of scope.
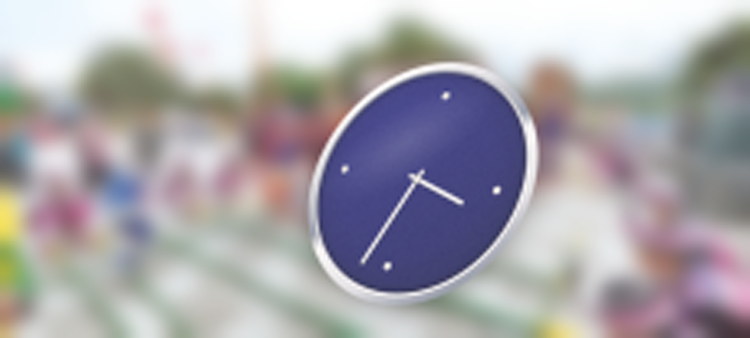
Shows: {"hour": 3, "minute": 33}
